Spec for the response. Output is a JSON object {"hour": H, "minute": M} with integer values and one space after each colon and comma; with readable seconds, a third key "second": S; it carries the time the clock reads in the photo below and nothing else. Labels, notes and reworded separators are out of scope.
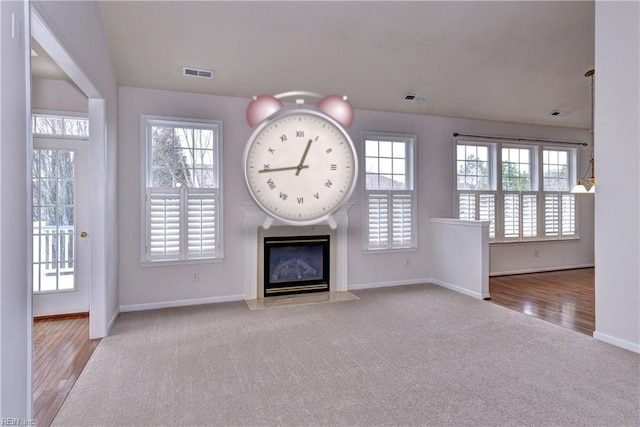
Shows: {"hour": 12, "minute": 44}
